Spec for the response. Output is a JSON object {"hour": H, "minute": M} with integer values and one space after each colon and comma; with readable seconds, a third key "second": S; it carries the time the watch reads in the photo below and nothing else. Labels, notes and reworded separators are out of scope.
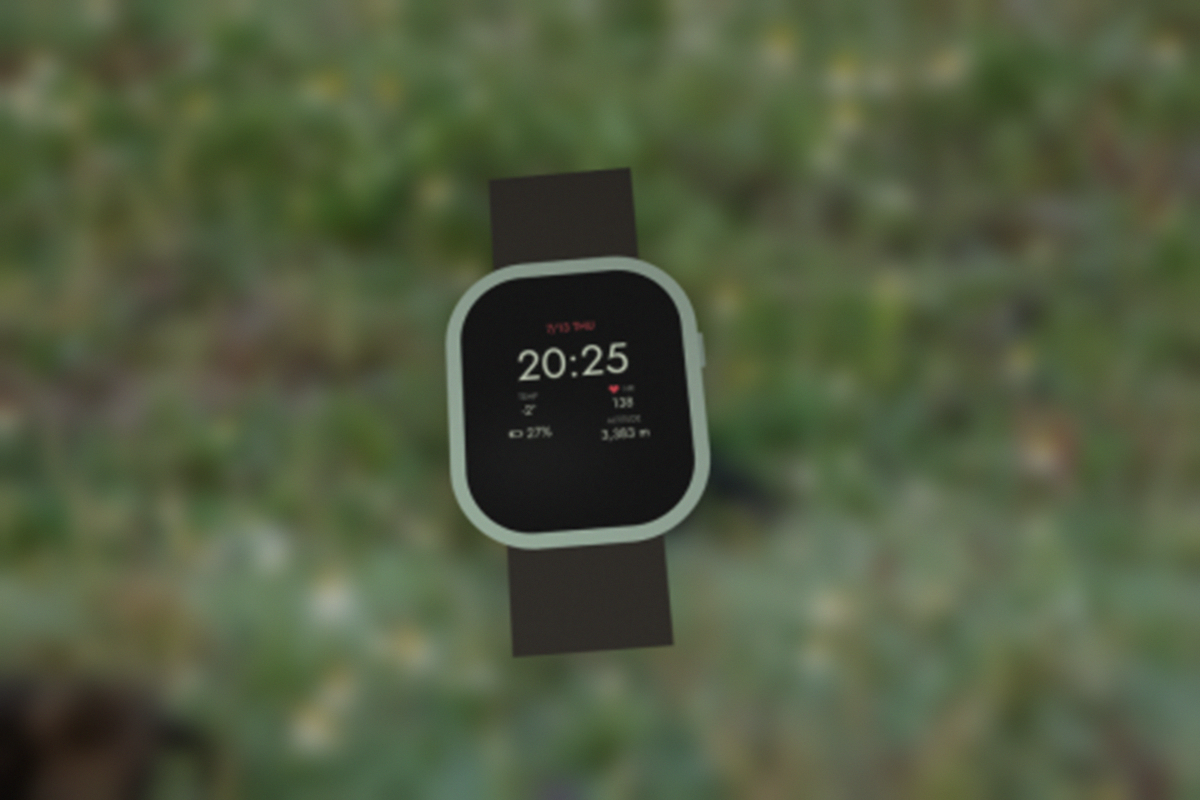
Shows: {"hour": 20, "minute": 25}
